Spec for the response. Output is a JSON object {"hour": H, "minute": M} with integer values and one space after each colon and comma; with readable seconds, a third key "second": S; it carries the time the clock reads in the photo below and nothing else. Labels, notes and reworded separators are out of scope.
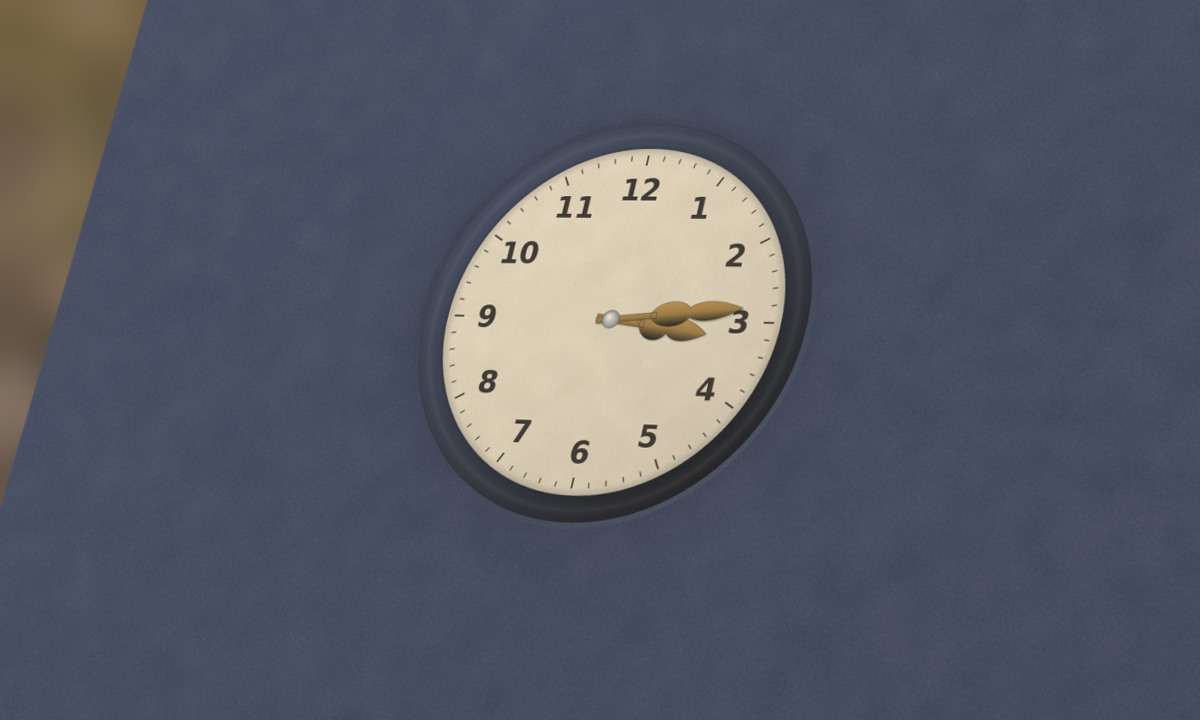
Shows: {"hour": 3, "minute": 14}
